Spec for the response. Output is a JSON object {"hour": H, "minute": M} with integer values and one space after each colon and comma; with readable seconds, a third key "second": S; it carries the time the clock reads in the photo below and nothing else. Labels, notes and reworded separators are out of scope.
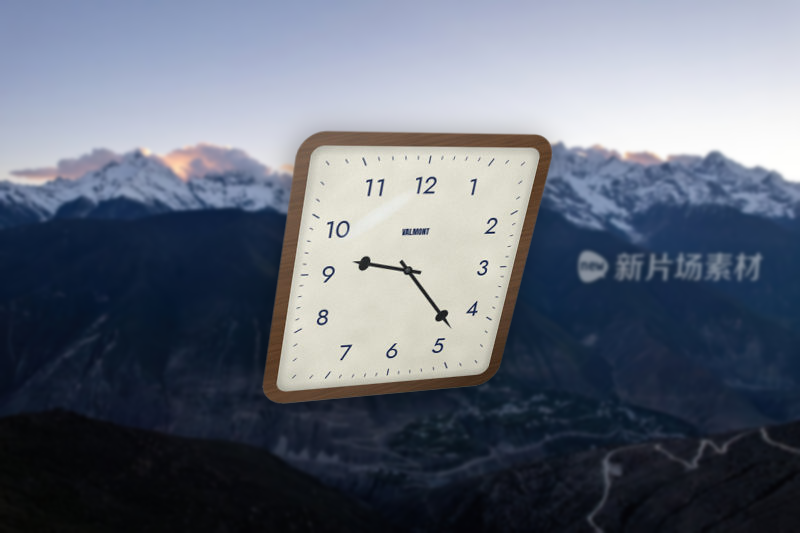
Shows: {"hour": 9, "minute": 23}
